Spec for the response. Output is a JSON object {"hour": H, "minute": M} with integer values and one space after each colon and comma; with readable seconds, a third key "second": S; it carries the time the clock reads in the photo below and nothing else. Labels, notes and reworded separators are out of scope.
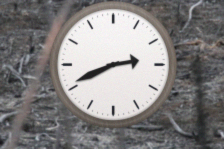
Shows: {"hour": 2, "minute": 41}
